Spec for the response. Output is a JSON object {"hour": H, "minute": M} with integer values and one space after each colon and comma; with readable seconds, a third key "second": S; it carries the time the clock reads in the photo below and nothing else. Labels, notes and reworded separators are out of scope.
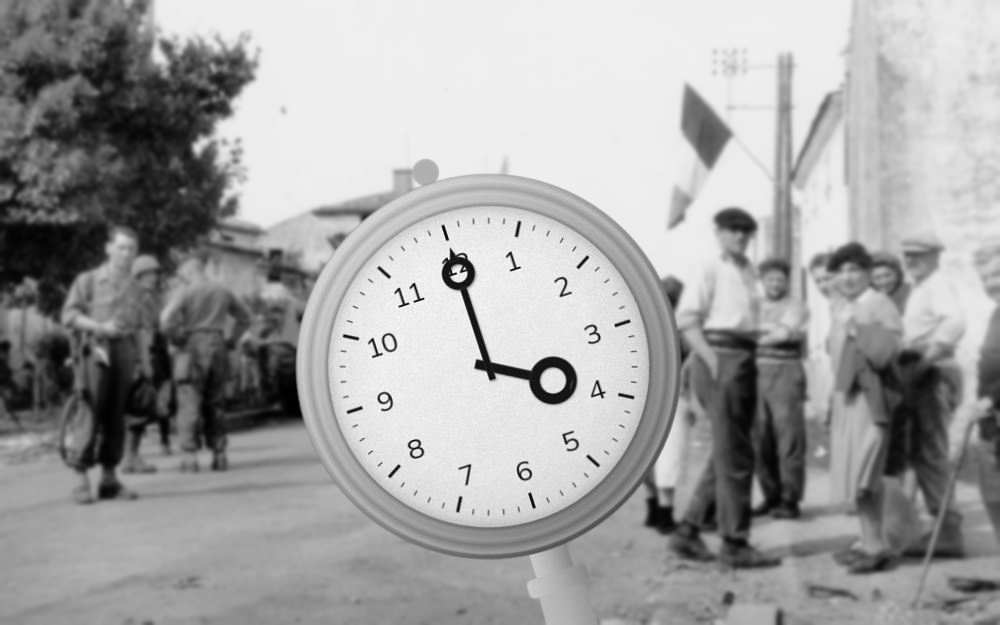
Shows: {"hour": 4, "minute": 0}
